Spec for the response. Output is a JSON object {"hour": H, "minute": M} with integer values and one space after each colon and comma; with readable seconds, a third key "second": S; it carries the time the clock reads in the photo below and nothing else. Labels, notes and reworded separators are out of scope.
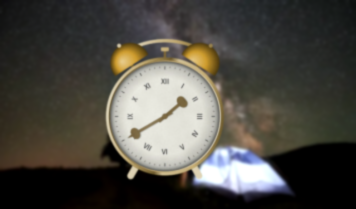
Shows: {"hour": 1, "minute": 40}
